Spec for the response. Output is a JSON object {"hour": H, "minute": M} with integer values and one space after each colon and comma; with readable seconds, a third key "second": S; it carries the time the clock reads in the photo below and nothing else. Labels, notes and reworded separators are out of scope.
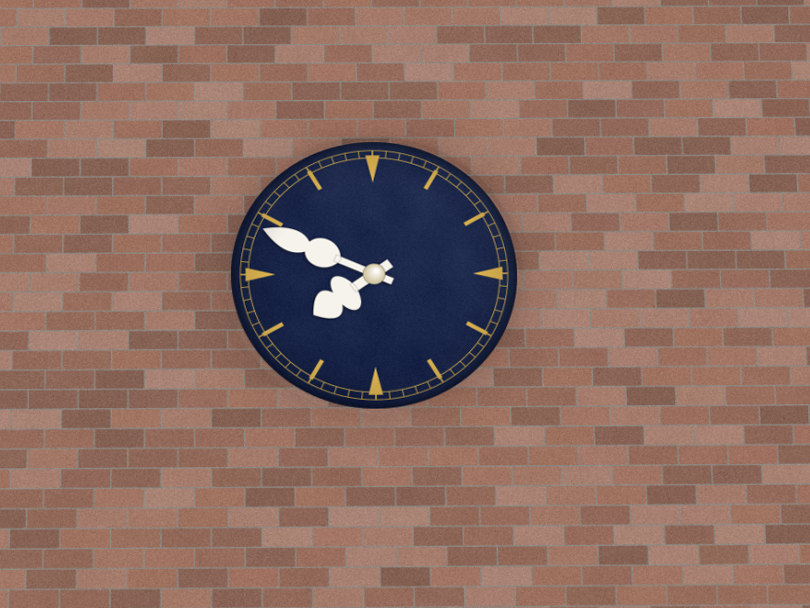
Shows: {"hour": 7, "minute": 49}
